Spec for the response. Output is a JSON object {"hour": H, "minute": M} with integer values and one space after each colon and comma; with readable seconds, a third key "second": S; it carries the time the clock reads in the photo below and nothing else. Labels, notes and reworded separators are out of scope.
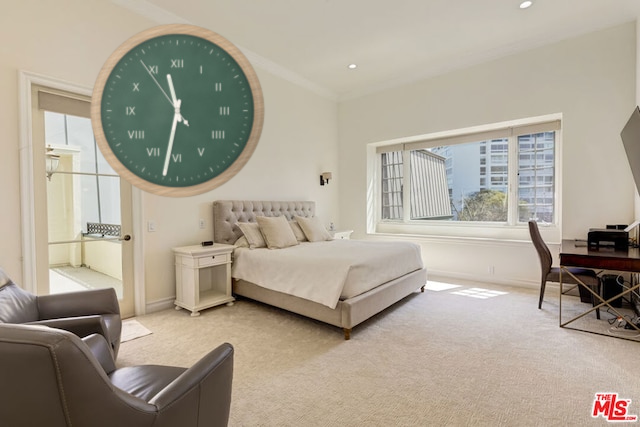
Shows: {"hour": 11, "minute": 31, "second": 54}
